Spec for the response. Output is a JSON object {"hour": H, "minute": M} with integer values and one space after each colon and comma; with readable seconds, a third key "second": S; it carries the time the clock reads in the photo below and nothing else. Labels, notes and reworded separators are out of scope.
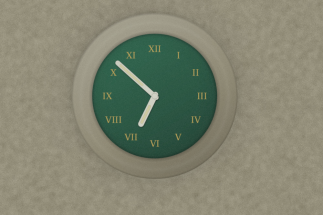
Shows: {"hour": 6, "minute": 52}
